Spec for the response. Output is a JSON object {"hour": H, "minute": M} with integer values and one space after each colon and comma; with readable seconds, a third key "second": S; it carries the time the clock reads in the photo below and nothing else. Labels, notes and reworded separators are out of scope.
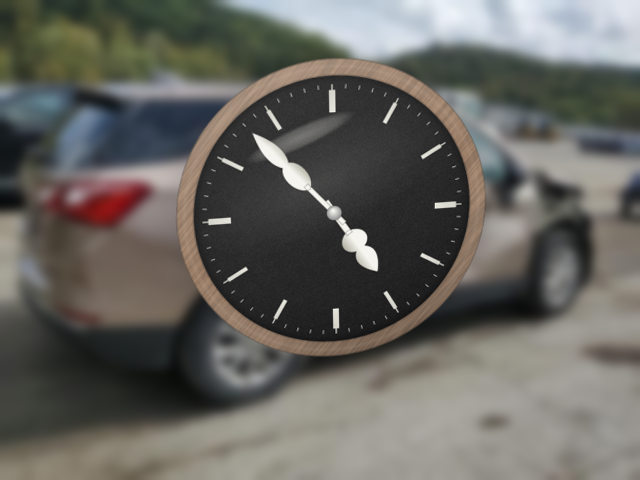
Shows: {"hour": 4, "minute": 53}
